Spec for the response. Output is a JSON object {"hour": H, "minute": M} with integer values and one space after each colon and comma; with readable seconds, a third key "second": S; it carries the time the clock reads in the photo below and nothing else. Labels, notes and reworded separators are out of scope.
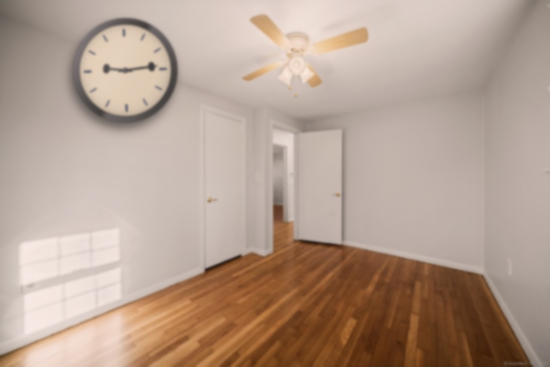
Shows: {"hour": 9, "minute": 14}
